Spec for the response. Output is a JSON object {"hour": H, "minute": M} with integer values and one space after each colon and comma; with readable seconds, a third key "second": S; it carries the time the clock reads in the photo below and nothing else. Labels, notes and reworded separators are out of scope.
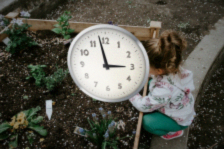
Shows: {"hour": 2, "minute": 58}
